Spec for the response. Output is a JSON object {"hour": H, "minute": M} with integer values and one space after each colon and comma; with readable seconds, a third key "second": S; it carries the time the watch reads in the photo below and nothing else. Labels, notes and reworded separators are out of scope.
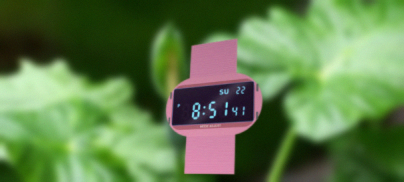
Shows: {"hour": 8, "minute": 51, "second": 41}
